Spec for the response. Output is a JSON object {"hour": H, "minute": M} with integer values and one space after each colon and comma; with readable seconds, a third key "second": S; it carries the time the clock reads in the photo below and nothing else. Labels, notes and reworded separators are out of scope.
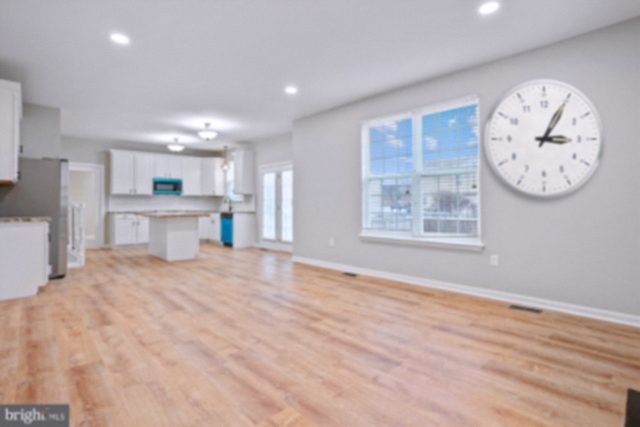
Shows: {"hour": 3, "minute": 5}
